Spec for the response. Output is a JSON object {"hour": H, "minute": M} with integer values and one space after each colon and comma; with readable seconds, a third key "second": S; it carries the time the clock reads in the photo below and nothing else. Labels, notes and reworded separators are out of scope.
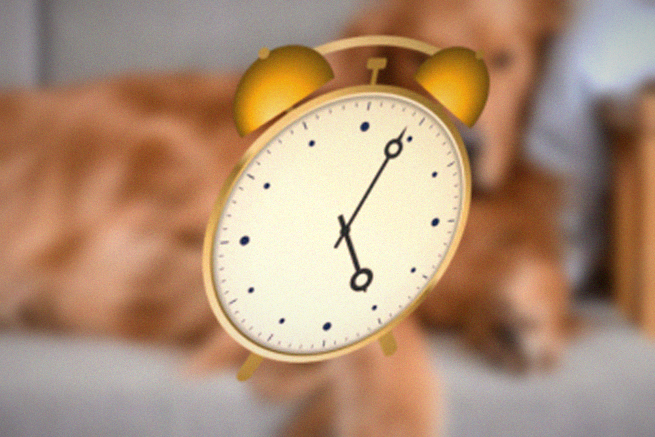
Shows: {"hour": 5, "minute": 4}
